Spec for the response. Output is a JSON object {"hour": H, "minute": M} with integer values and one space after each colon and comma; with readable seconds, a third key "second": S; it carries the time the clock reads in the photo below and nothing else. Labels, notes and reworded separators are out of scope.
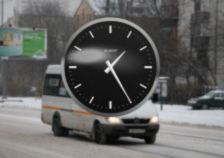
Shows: {"hour": 1, "minute": 25}
